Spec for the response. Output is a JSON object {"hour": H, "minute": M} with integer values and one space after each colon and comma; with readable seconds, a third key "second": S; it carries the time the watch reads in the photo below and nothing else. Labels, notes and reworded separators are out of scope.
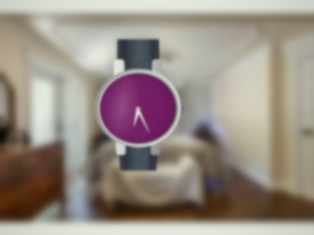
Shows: {"hour": 6, "minute": 26}
